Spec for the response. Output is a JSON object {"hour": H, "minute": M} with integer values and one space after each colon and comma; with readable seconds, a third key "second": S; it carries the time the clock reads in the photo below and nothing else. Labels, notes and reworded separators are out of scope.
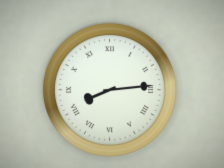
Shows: {"hour": 8, "minute": 14}
